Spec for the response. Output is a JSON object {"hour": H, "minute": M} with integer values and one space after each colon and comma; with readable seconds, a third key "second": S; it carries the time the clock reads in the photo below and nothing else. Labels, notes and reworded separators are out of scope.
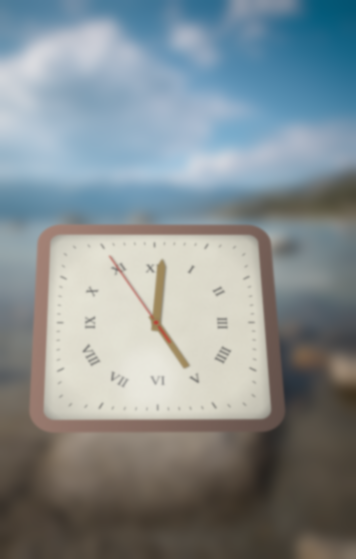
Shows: {"hour": 5, "minute": 0, "second": 55}
